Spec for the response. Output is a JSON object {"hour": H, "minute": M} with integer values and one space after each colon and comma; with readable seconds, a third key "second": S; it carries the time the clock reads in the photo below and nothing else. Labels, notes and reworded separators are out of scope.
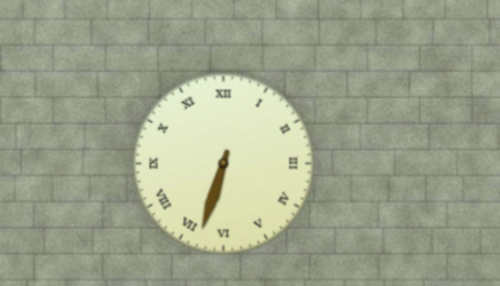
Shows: {"hour": 6, "minute": 33}
